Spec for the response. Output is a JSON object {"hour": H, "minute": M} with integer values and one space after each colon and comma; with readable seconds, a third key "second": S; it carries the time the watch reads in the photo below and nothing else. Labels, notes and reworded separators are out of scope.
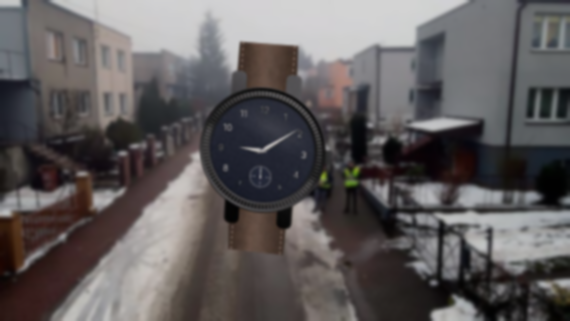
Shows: {"hour": 9, "minute": 9}
